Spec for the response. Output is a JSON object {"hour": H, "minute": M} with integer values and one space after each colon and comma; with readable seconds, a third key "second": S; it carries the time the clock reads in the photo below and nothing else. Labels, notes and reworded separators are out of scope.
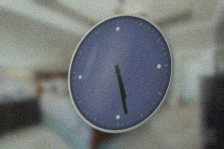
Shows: {"hour": 5, "minute": 28}
